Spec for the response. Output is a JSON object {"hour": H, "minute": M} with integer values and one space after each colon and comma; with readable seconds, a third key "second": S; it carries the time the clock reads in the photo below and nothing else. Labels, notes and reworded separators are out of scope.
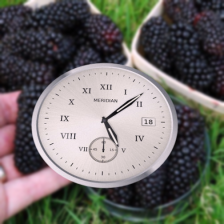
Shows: {"hour": 5, "minute": 8}
